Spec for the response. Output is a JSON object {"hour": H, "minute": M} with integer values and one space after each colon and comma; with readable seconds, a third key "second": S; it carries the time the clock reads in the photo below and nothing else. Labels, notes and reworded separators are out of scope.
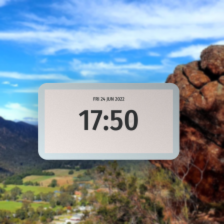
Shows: {"hour": 17, "minute": 50}
